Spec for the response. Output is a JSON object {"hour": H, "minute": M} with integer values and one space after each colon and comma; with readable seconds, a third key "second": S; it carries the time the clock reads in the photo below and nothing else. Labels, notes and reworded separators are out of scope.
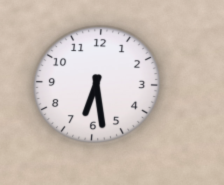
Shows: {"hour": 6, "minute": 28}
